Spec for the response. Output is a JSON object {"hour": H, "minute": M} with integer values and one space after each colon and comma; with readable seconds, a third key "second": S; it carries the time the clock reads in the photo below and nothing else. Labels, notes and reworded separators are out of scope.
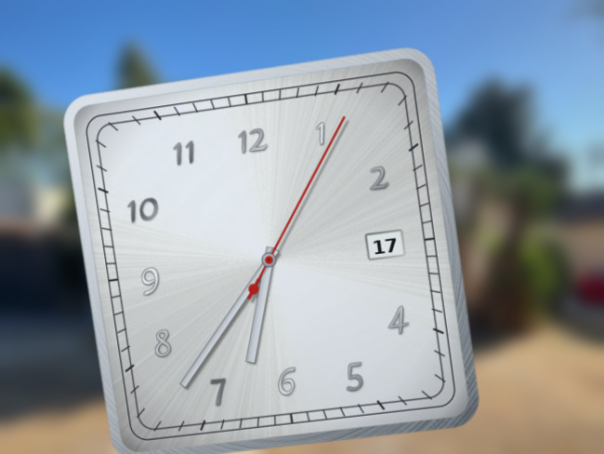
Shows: {"hour": 6, "minute": 37, "second": 6}
